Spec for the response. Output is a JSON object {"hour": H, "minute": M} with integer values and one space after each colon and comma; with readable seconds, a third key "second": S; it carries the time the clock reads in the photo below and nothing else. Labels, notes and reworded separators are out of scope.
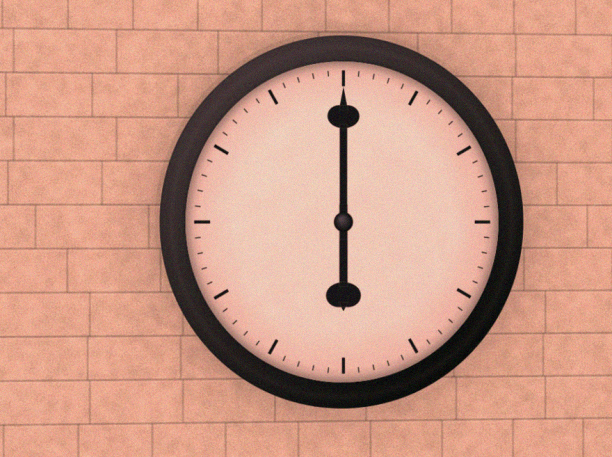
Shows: {"hour": 6, "minute": 0}
